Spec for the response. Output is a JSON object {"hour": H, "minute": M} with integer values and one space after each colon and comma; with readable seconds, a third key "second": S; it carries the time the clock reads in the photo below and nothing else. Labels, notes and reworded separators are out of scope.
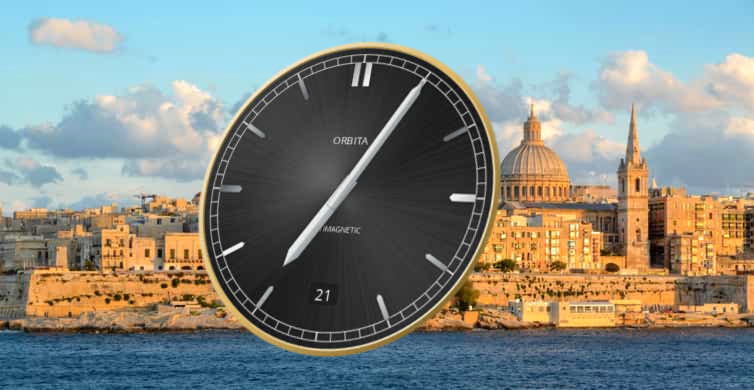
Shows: {"hour": 7, "minute": 5}
